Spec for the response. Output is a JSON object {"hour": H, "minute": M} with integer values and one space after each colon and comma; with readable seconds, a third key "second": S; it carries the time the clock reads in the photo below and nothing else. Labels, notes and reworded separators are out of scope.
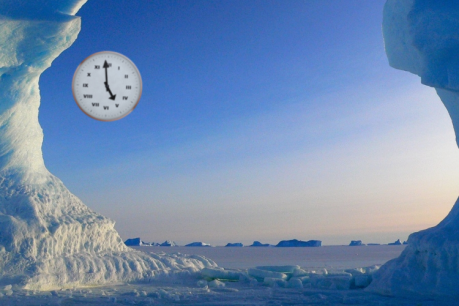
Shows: {"hour": 4, "minute": 59}
